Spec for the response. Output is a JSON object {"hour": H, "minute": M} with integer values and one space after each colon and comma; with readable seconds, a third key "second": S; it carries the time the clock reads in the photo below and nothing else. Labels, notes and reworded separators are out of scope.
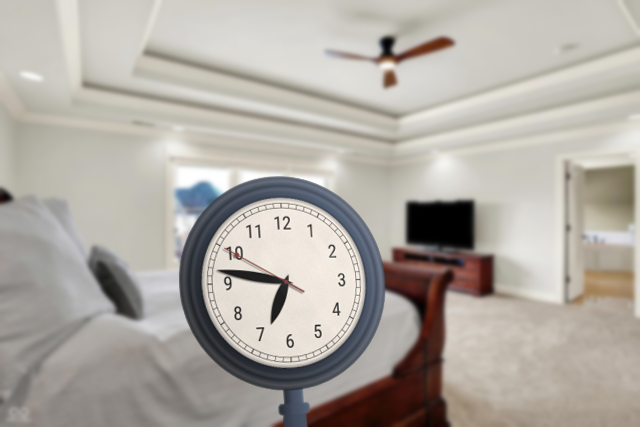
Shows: {"hour": 6, "minute": 46, "second": 50}
